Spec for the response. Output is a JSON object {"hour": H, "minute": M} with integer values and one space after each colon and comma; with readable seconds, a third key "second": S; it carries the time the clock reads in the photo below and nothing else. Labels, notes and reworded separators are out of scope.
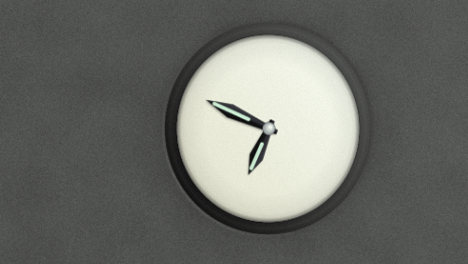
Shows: {"hour": 6, "minute": 49}
